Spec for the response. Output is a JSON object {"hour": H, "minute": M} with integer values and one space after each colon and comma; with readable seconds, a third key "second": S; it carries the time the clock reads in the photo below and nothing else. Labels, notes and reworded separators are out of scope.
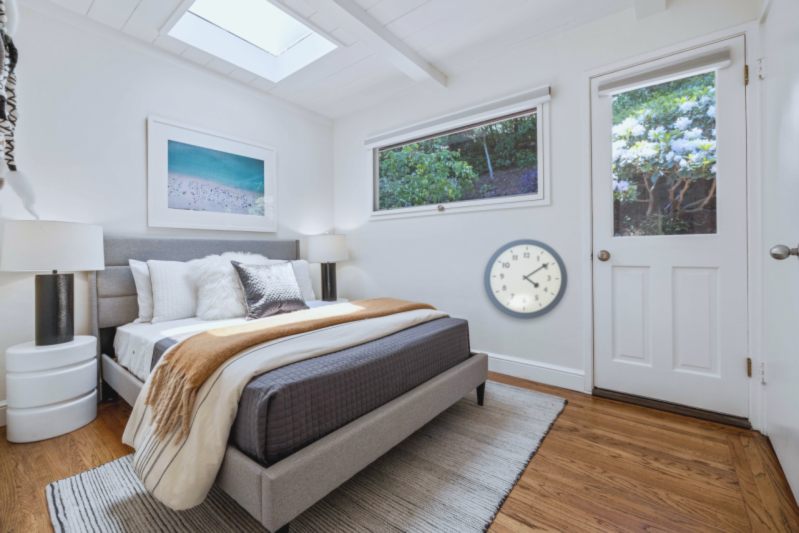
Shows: {"hour": 4, "minute": 9}
